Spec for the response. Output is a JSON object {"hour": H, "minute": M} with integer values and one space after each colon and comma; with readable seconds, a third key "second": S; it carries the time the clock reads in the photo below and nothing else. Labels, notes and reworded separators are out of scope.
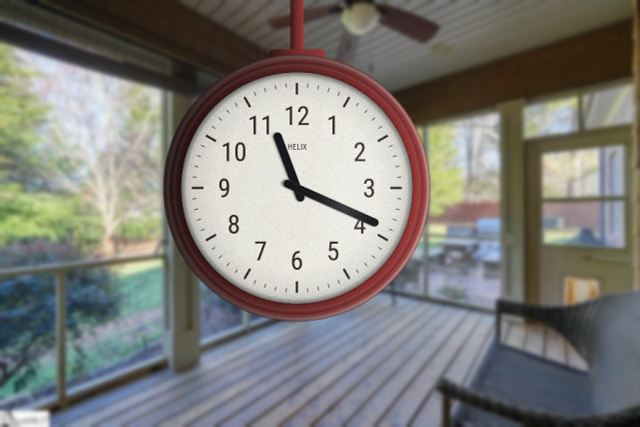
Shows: {"hour": 11, "minute": 19}
